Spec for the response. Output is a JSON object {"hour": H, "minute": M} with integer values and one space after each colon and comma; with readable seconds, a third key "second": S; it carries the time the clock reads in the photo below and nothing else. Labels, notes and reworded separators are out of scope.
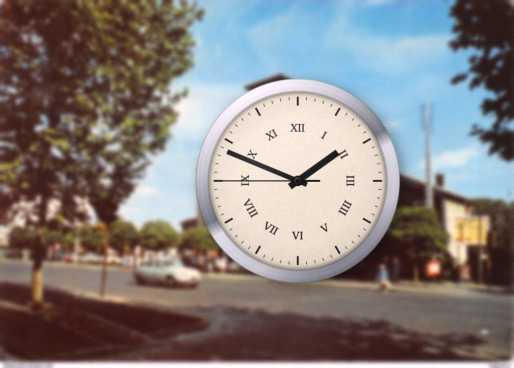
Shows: {"hour": 1, "minute": 48, "second": 45}
